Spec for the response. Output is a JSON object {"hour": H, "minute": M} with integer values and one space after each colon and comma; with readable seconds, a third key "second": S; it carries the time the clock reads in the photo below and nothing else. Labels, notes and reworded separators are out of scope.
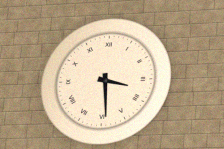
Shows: {"hour": 3, "minute": 29}
